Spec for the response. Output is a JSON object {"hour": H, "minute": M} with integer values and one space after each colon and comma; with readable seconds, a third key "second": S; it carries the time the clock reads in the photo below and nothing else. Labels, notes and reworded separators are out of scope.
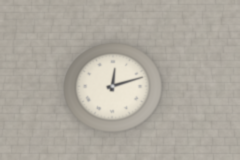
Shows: {"hour": 12, "minute": 12}
